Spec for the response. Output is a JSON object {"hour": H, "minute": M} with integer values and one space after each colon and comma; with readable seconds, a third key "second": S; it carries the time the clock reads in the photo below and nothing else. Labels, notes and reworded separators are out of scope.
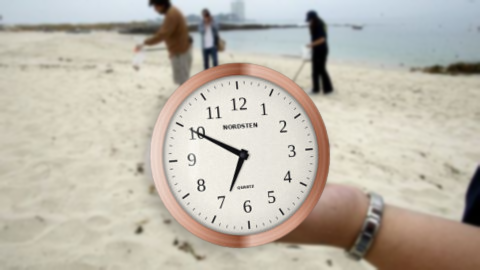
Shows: {"hour": 6, "minute": 50}
